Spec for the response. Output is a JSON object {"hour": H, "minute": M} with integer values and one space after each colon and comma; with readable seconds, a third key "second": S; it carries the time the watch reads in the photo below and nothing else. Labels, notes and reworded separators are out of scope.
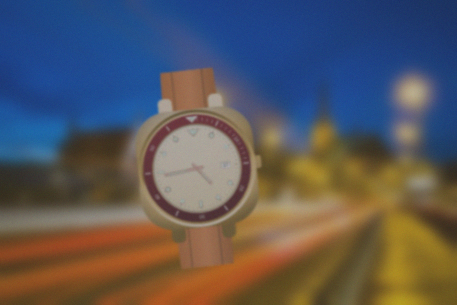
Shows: {"hour": 4, "minute": 44}
